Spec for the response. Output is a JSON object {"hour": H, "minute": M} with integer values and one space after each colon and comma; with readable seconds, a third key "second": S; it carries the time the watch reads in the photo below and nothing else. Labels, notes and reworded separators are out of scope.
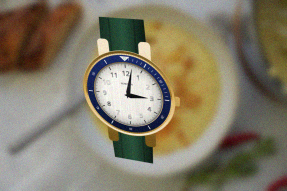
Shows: {"hour": 3, "minute": 2}
